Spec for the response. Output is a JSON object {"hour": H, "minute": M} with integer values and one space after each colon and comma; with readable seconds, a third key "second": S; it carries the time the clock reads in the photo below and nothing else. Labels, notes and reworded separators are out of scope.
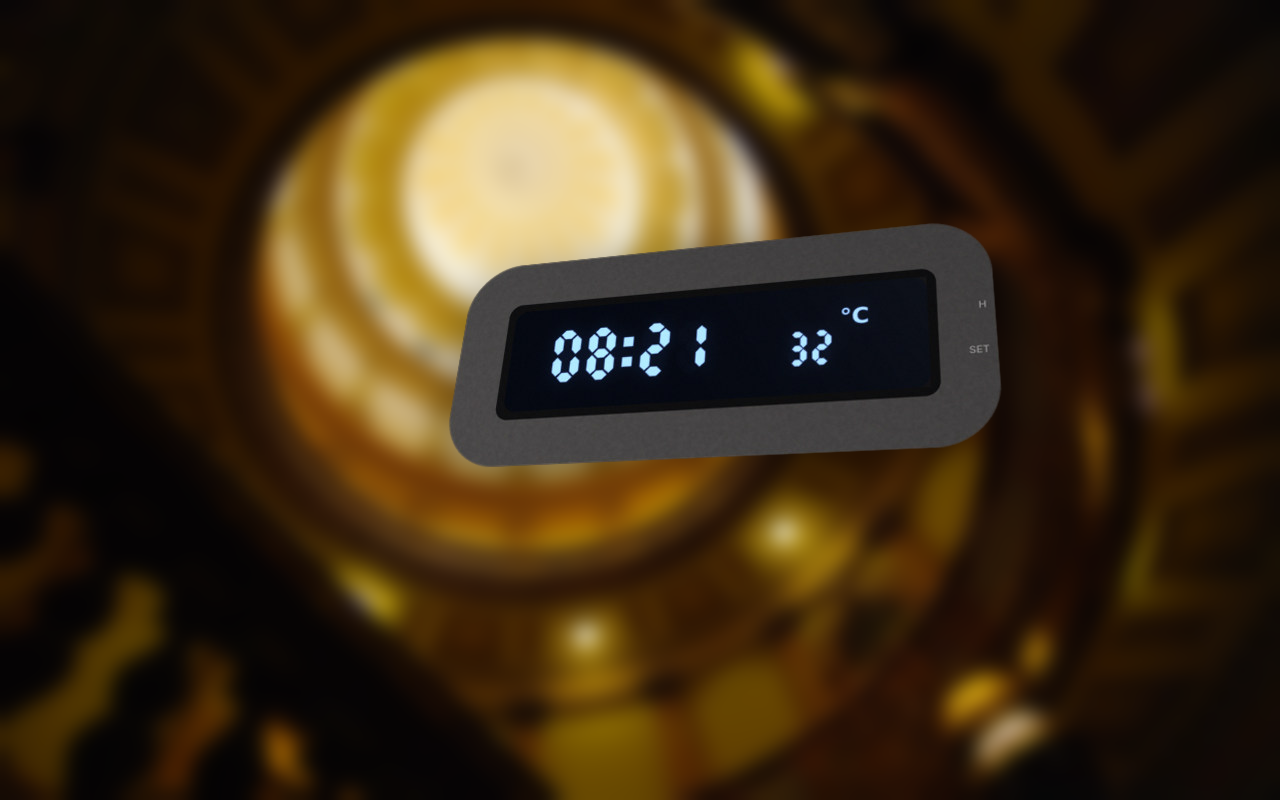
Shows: {"hour": 8, "minute": 21}
